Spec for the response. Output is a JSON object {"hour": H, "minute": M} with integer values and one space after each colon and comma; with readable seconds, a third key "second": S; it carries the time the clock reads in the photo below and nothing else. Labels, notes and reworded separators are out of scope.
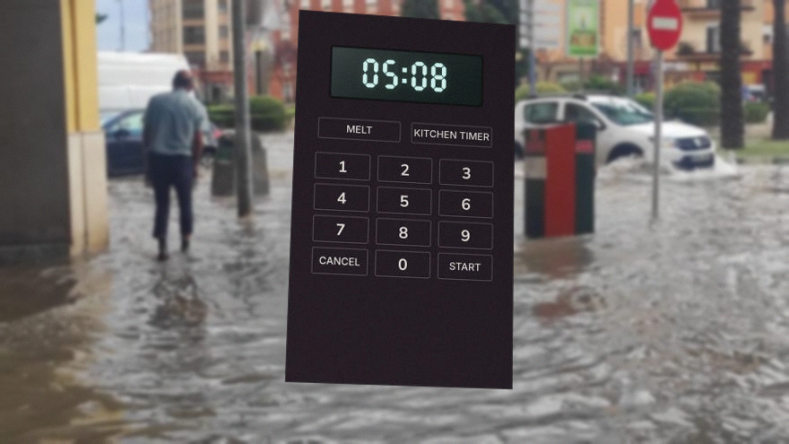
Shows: {"hour": 5, "minute": 8}
